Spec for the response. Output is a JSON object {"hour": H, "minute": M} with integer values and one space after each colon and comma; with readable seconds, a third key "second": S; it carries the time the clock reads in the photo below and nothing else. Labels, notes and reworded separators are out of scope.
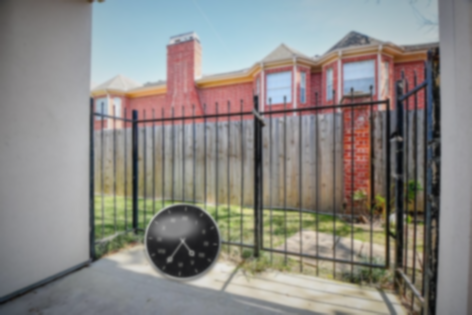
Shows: {"hour": 4, "minute": 35}
